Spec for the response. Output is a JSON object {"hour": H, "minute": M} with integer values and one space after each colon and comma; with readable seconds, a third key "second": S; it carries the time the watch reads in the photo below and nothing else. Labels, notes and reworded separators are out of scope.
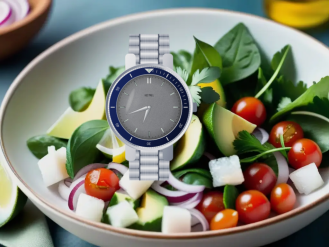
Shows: {"hour": 6, "minute": 42}
